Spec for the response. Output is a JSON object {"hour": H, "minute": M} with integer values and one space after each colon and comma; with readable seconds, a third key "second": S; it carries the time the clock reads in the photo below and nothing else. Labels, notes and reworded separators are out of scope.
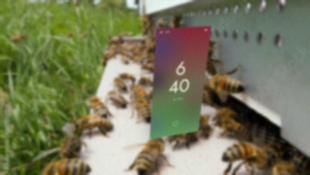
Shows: {"hour": 6, "minute": 40}
